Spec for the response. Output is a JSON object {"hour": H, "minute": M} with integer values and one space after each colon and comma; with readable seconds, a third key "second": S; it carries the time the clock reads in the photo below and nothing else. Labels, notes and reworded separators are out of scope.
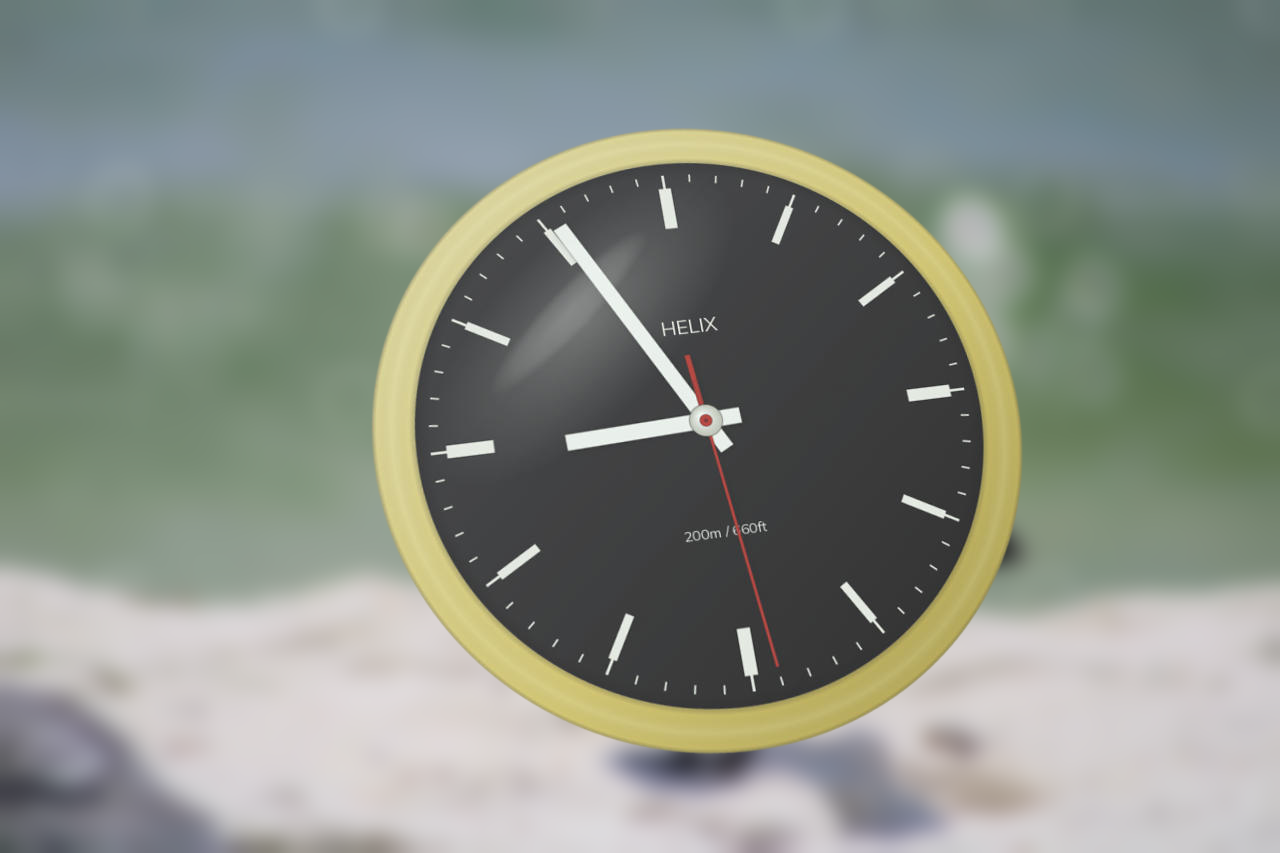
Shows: {"hour": 8, "minute": 55, "second": 29}
